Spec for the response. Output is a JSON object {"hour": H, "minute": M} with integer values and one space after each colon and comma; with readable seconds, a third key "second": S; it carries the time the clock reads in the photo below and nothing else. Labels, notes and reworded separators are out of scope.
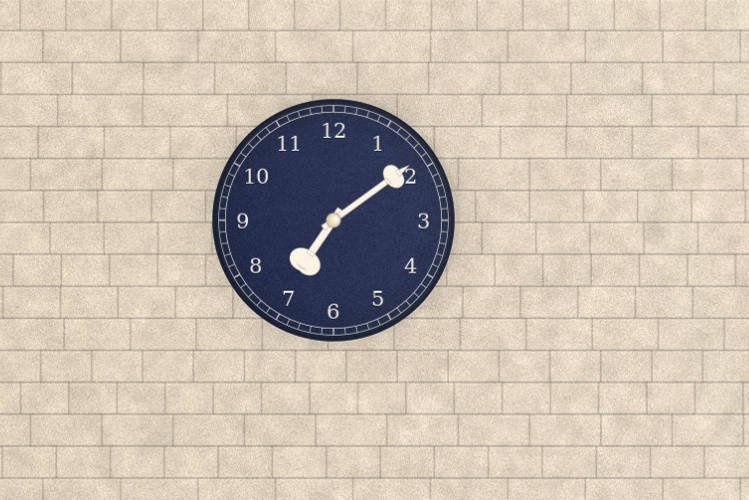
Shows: {"hour": 7, "minute": 9}
